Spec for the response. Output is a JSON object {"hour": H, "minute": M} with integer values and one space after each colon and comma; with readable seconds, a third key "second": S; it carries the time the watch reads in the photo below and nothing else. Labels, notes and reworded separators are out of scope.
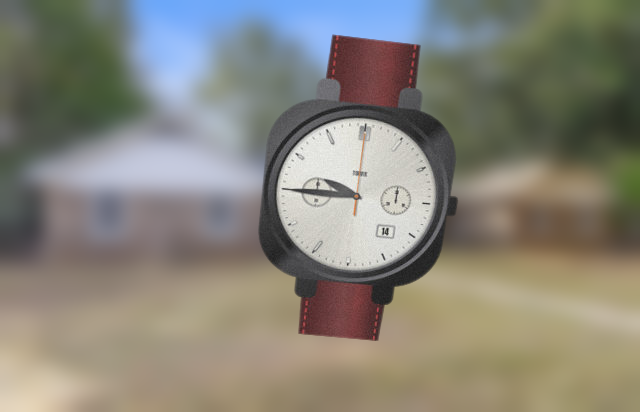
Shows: {"hour": 9, "minute": 45}
